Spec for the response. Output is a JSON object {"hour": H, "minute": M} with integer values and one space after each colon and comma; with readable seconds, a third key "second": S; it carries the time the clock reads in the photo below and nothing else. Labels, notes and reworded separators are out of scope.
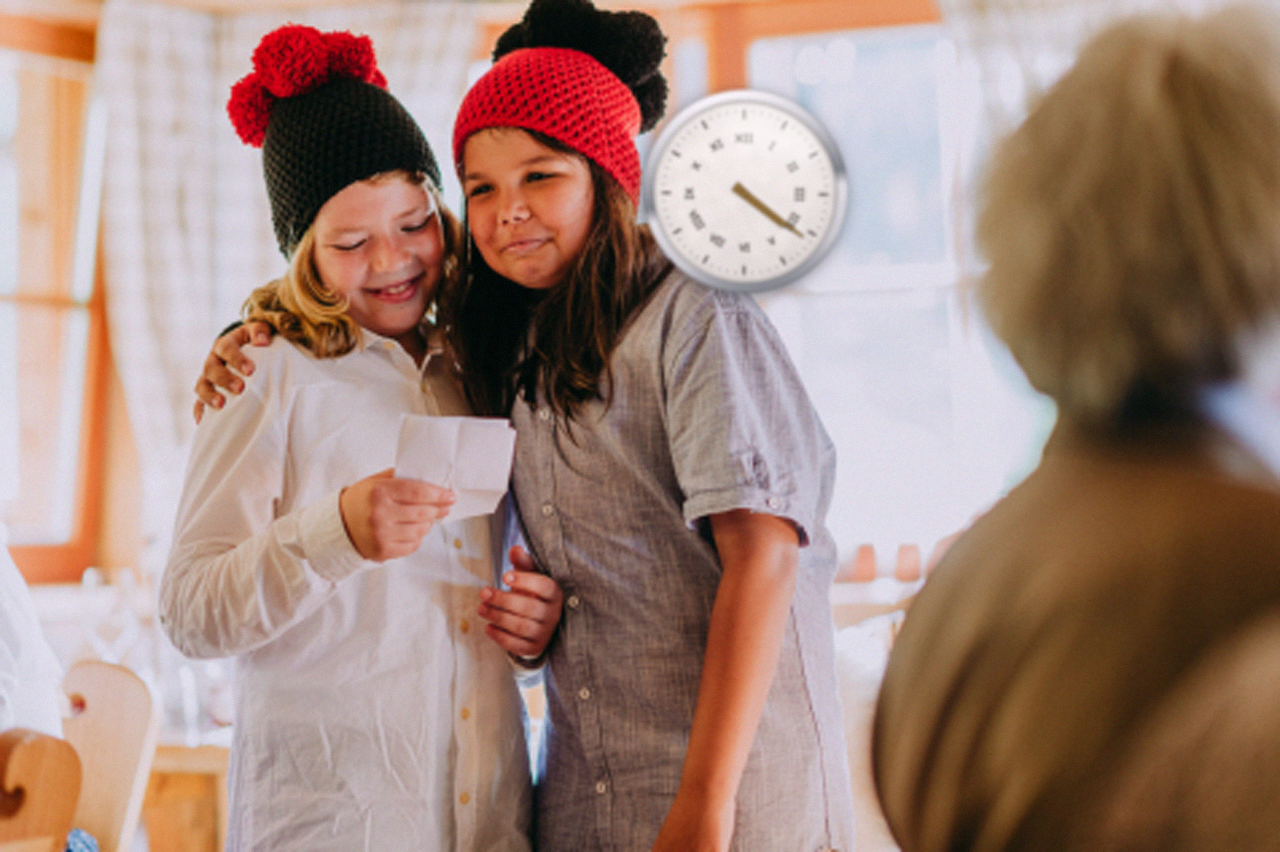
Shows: {"hour": 4, "minute": 21}
